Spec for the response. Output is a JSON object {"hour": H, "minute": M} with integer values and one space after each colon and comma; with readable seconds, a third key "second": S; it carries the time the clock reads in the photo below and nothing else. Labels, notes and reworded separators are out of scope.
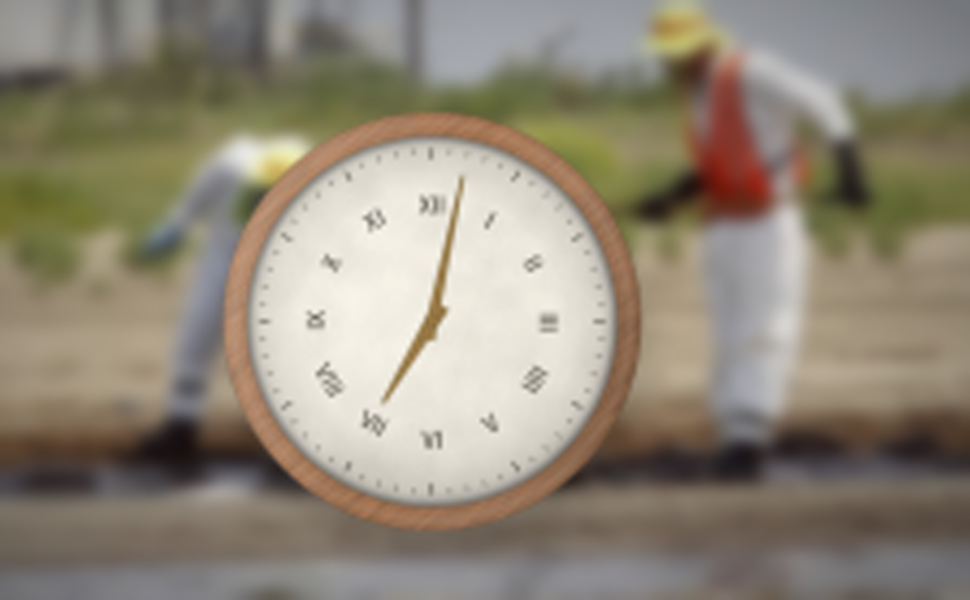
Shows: {"hour": 7, "minute": 2}
